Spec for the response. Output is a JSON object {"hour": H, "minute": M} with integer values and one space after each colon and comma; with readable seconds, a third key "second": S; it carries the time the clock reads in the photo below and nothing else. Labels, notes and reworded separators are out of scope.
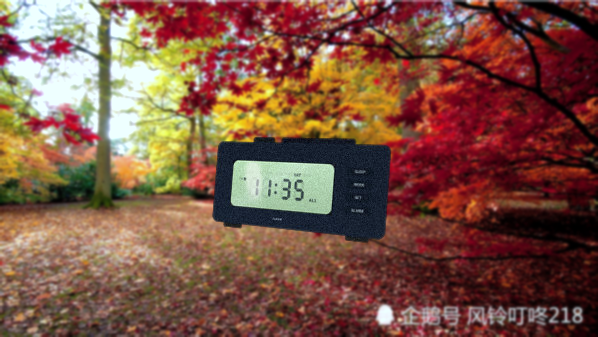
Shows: {"hour": 11, "minute": 35}
